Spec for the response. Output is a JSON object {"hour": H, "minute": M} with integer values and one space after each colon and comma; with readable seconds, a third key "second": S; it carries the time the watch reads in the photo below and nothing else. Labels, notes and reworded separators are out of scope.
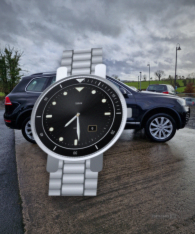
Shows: {"hour": 7, "minute": 29}
